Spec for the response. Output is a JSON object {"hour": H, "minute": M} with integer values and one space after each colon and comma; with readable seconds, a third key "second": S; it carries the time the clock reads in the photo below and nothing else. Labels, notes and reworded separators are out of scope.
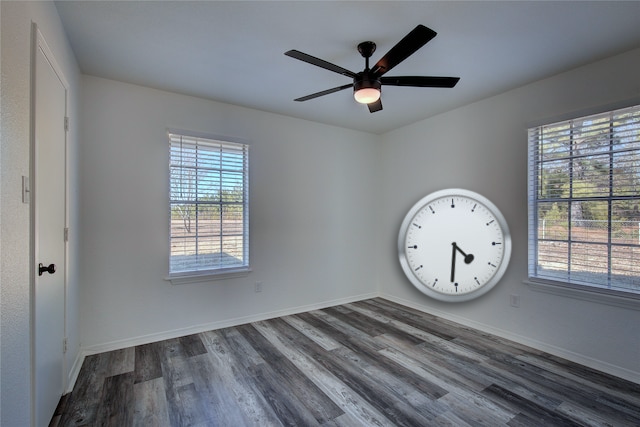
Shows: {"hour": 4, "minute": 31}
